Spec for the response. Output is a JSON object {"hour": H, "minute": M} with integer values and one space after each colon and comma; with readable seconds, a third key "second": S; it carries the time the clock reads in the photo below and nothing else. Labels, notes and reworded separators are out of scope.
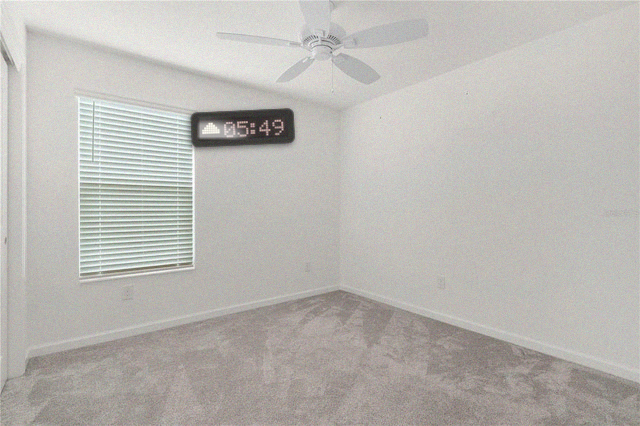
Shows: {"hour": 5, "minute": 49}
